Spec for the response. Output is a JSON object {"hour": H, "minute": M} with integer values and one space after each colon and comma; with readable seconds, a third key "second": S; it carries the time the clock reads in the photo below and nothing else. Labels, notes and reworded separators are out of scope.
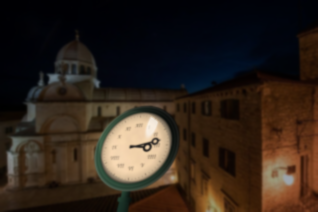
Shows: {"hour": 3, "minute": 13}
